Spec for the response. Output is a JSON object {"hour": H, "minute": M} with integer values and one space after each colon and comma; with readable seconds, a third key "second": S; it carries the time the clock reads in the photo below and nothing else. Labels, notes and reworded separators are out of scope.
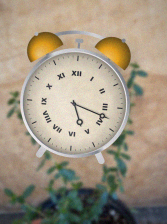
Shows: {"hour": 5, "minute": 18}
